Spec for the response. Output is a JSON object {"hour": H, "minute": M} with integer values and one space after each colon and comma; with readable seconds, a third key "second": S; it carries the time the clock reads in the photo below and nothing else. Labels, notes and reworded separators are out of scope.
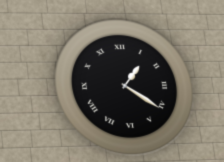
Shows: {"hour": 1, "minute": 21}
